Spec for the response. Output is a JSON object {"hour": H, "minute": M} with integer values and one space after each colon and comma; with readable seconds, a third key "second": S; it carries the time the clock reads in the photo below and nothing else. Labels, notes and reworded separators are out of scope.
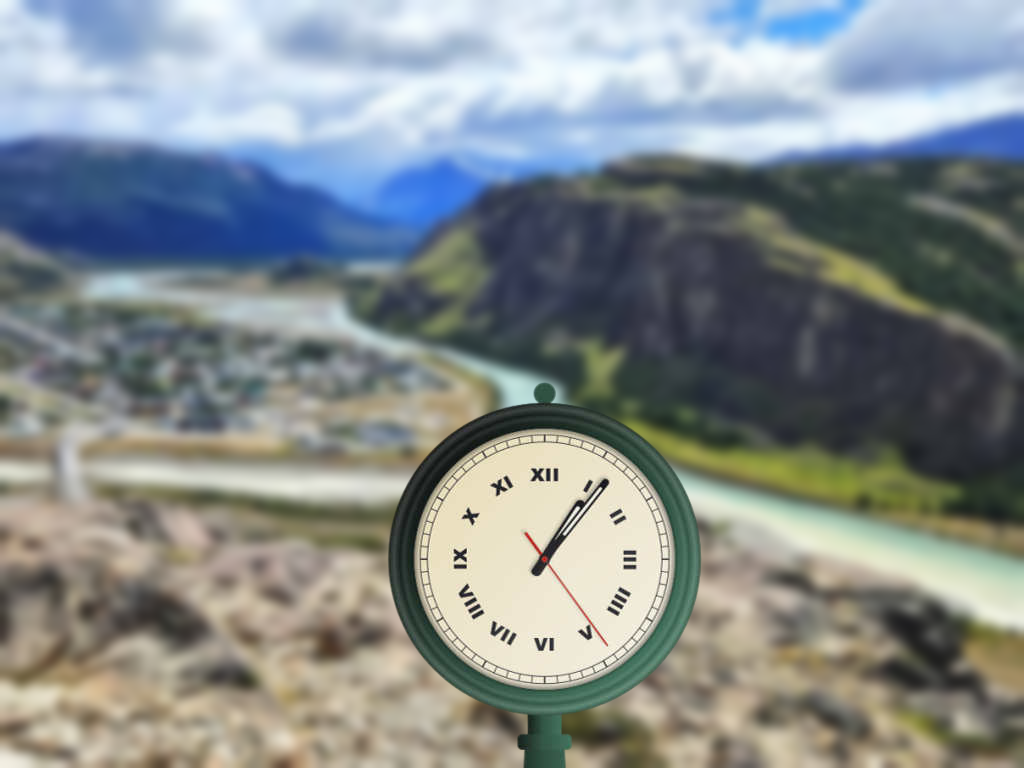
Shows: {"hour": 1, "minute": 6, "second": 24}
